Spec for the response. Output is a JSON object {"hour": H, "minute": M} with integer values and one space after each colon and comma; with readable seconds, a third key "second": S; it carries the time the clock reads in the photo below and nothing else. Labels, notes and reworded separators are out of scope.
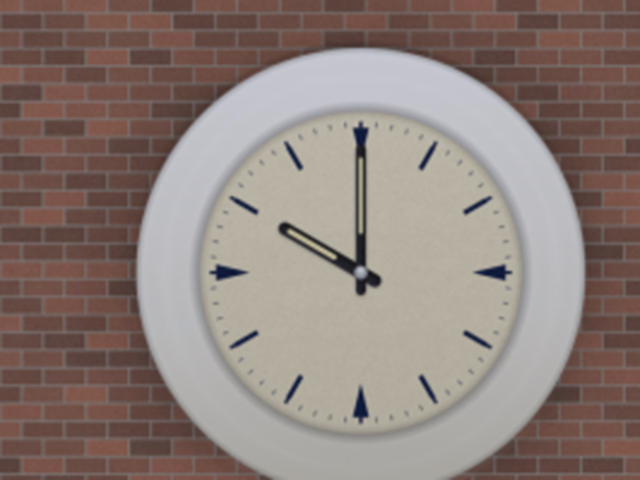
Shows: {"hour": 10, "minute": 0}
